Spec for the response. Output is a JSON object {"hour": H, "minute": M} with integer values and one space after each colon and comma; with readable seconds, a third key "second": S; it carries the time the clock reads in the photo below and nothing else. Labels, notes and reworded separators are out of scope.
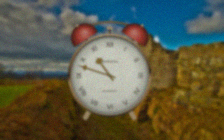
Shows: {"hour": 10, "minute": 48}
